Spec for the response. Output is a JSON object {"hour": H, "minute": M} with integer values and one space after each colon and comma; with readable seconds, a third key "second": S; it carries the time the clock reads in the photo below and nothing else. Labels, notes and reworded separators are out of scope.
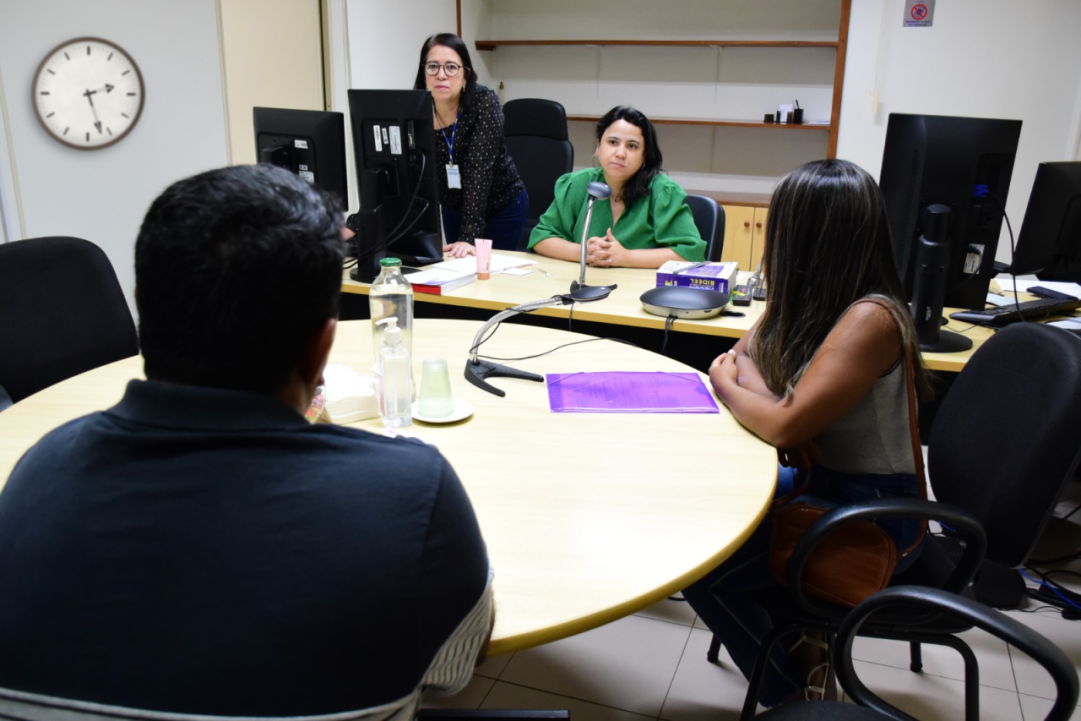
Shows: {"hour": 2, "minute": 27}
